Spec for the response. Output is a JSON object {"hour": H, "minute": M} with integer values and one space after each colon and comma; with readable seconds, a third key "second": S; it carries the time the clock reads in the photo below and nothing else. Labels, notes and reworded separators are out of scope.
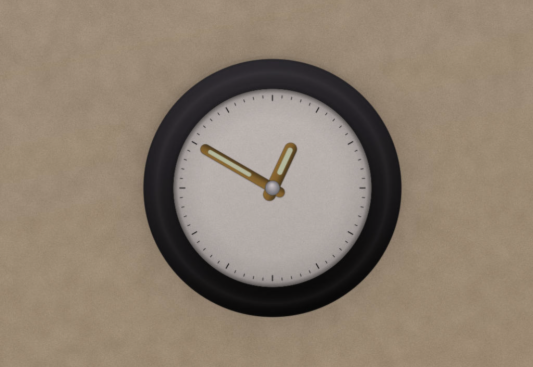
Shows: {"hour": 12, "minute": 50}
